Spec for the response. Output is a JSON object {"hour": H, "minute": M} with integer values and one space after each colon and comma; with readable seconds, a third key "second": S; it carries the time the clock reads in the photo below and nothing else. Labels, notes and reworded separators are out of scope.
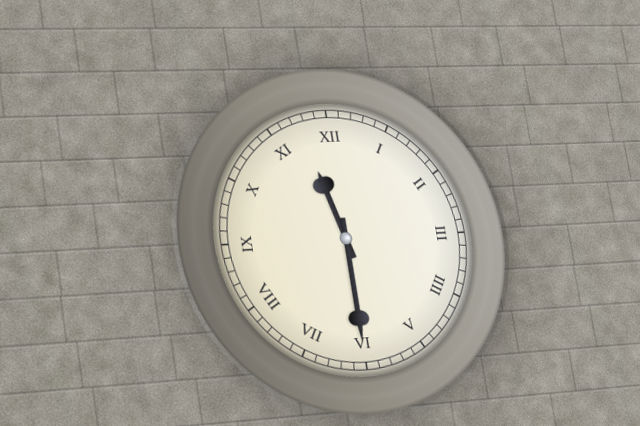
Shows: {"hour": 11, "minute": 30}
